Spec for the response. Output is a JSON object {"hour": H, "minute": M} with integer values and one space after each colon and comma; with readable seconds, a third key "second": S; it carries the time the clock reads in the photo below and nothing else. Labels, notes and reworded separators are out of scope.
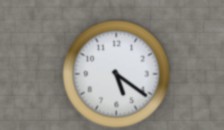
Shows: {"hour": 5, "minute": 21}
